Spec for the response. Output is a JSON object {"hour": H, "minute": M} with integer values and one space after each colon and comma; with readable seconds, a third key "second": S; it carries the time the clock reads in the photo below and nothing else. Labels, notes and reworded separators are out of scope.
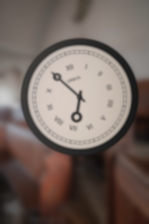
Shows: {"hour": 6, "minute": 55}
